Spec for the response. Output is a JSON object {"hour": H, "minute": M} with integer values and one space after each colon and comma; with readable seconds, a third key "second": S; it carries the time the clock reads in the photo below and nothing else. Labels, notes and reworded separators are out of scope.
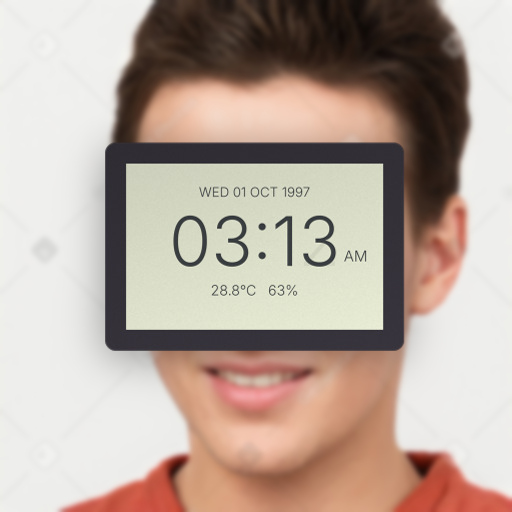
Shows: {"hour": 3, "minute": 13}
